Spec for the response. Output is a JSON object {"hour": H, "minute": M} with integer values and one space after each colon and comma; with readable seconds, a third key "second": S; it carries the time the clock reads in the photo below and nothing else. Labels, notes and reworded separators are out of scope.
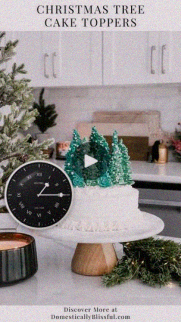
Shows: {"hour": 1, "minute": 15}
